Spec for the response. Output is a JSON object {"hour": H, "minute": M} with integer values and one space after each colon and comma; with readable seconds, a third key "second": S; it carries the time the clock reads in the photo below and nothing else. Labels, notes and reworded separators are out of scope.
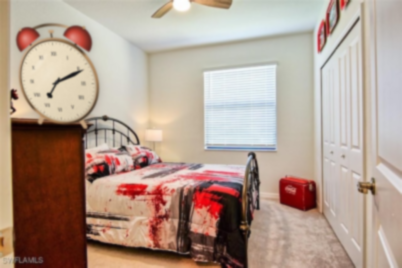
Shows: {"hour": 7, "minute": 11}
